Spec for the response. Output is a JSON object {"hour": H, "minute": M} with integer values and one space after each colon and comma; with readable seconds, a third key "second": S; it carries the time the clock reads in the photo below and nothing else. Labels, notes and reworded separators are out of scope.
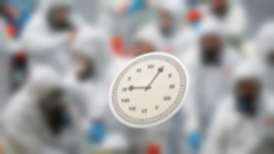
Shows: {"hour": 9, "minute": 5}
